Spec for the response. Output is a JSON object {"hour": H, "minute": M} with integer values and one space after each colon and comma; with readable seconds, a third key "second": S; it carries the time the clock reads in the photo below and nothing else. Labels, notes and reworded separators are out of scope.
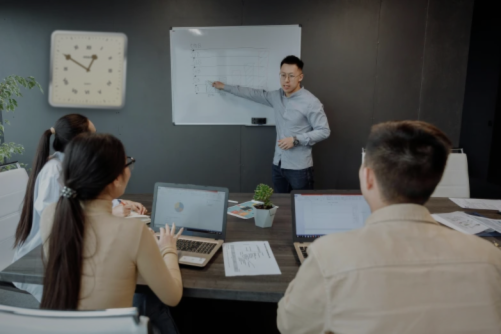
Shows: {"hour": 12, "minute": 50}
